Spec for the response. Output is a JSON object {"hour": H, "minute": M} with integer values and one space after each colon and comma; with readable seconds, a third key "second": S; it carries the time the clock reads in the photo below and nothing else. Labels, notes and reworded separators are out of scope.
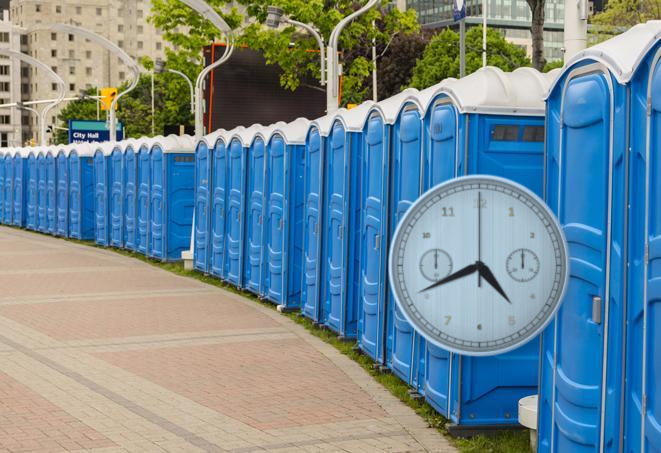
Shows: {"hour": 4, "minute": 41}
